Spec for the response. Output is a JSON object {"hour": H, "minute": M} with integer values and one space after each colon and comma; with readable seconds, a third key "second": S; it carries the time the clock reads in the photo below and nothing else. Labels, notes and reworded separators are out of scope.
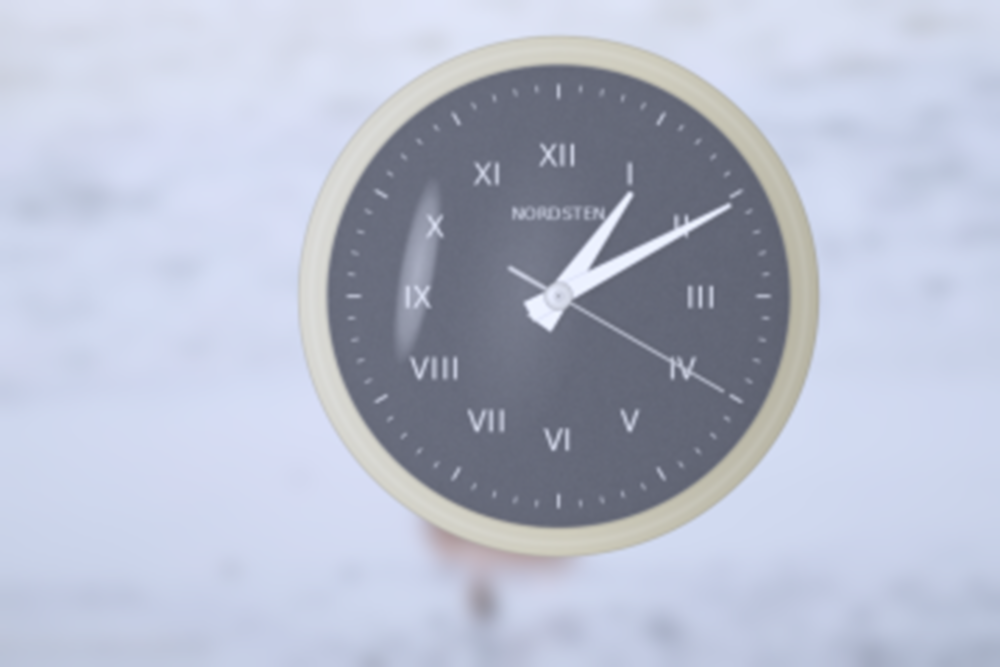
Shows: {"hour": 1, "minute": 10, "second": 20}
